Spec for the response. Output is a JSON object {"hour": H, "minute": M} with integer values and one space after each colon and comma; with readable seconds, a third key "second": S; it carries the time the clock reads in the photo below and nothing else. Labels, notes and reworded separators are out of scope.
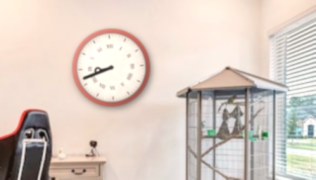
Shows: {"hour": 8, "minute": 42}
